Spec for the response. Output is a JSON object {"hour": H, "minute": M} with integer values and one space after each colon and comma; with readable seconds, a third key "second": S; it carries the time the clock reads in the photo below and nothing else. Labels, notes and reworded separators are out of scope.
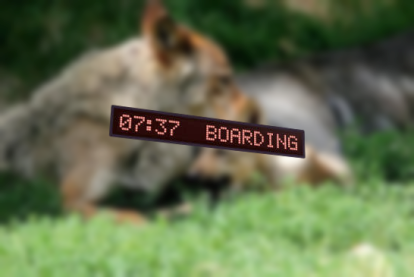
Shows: {"hour": 7, "minute": 37}
